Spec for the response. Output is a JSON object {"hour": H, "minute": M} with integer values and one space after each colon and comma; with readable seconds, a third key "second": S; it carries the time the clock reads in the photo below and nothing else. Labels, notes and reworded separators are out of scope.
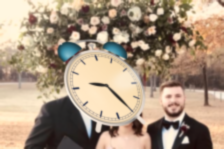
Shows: {"hour": 9, "minute": 25}
